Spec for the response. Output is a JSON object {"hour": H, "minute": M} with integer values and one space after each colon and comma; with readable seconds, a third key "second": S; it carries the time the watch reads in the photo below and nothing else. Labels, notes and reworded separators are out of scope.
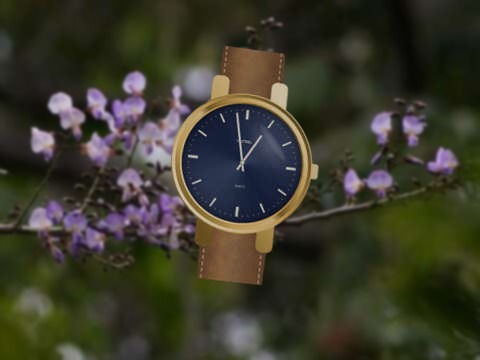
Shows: {"hour": 12, "minute": 58}
